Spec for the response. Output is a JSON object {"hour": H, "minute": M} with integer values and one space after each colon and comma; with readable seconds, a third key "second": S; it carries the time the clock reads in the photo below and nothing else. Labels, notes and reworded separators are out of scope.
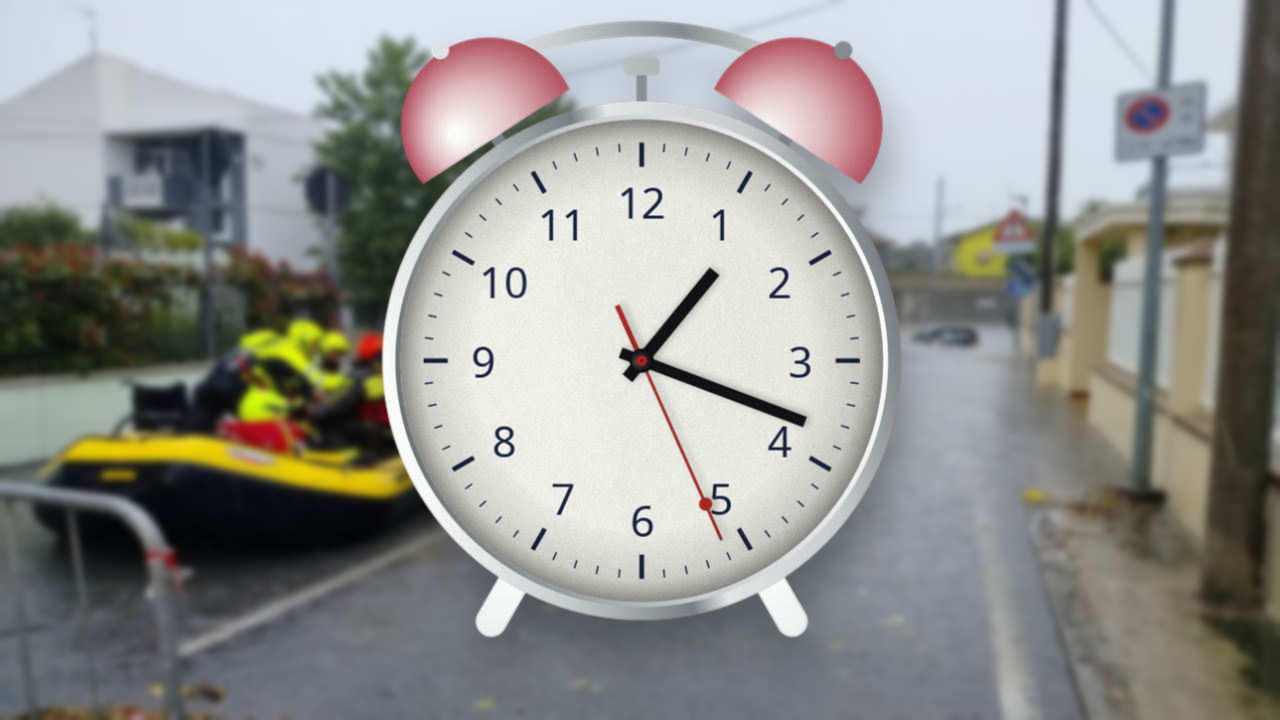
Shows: {"hour": 1, "minute": 18, "second": 26}
